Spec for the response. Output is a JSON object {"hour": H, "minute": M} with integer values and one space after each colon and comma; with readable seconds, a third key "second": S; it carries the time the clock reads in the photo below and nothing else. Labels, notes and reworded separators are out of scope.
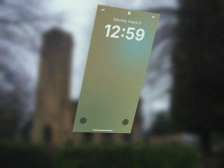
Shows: {"hour": 12, "minute": 59}
